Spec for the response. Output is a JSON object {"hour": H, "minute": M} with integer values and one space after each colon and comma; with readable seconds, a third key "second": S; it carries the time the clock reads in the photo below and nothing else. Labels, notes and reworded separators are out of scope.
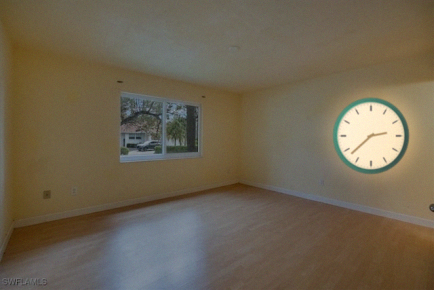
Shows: {"hour": 2, "minute": 38}
